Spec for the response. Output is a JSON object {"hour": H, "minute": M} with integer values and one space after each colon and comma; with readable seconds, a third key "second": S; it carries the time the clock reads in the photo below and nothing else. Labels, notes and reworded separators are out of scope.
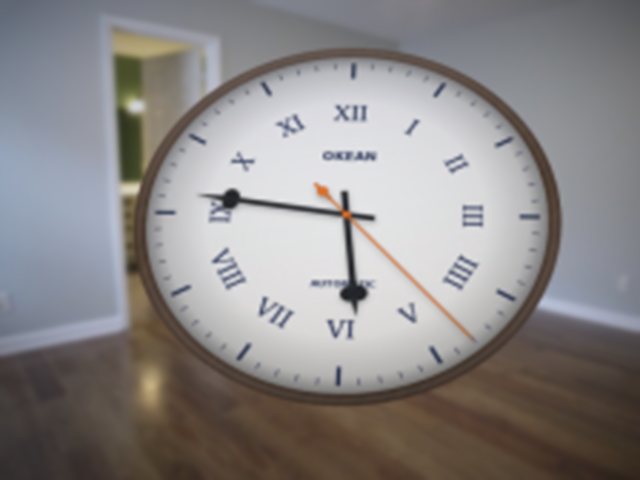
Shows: {"hour": 5, "minute": 46, "second": 23}
